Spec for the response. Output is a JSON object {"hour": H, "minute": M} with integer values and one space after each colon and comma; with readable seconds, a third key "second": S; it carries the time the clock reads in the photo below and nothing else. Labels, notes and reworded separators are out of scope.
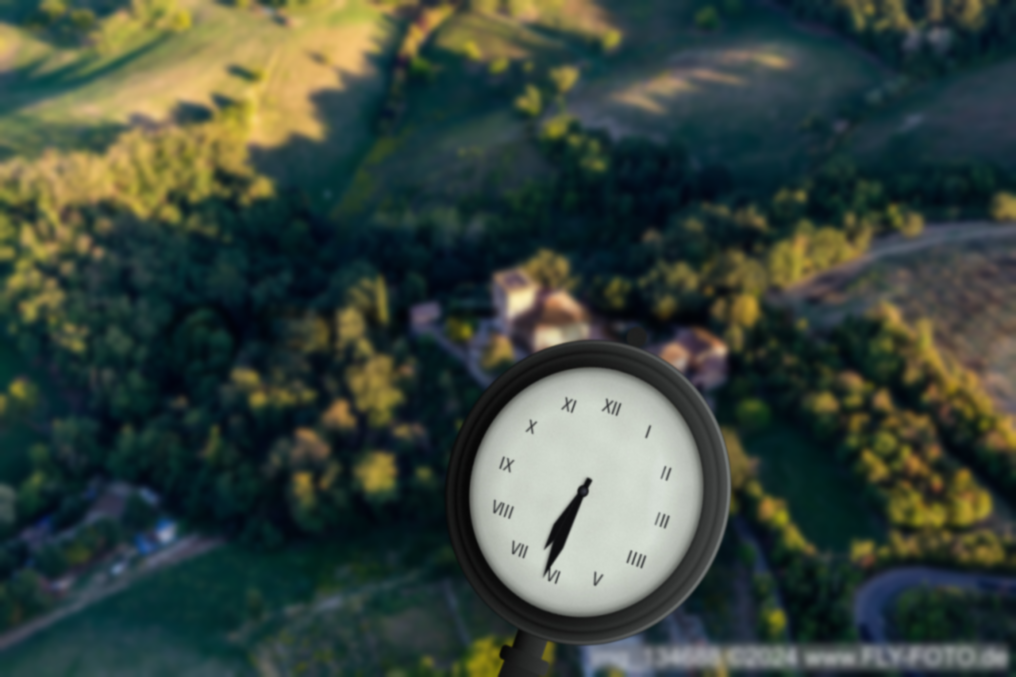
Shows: {"hour": 6, "minute": 31}
